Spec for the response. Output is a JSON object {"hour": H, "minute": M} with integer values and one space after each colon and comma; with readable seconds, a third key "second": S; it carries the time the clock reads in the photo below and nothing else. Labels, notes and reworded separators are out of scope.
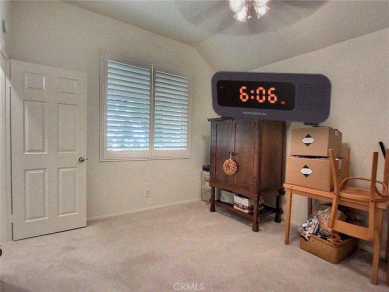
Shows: {"hour": 6, "minute": 6}
